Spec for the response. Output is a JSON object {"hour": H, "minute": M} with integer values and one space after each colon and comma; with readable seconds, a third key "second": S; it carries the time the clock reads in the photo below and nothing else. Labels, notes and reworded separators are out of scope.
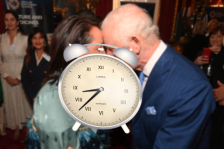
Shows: {"hour": 8, "minute": 37}
